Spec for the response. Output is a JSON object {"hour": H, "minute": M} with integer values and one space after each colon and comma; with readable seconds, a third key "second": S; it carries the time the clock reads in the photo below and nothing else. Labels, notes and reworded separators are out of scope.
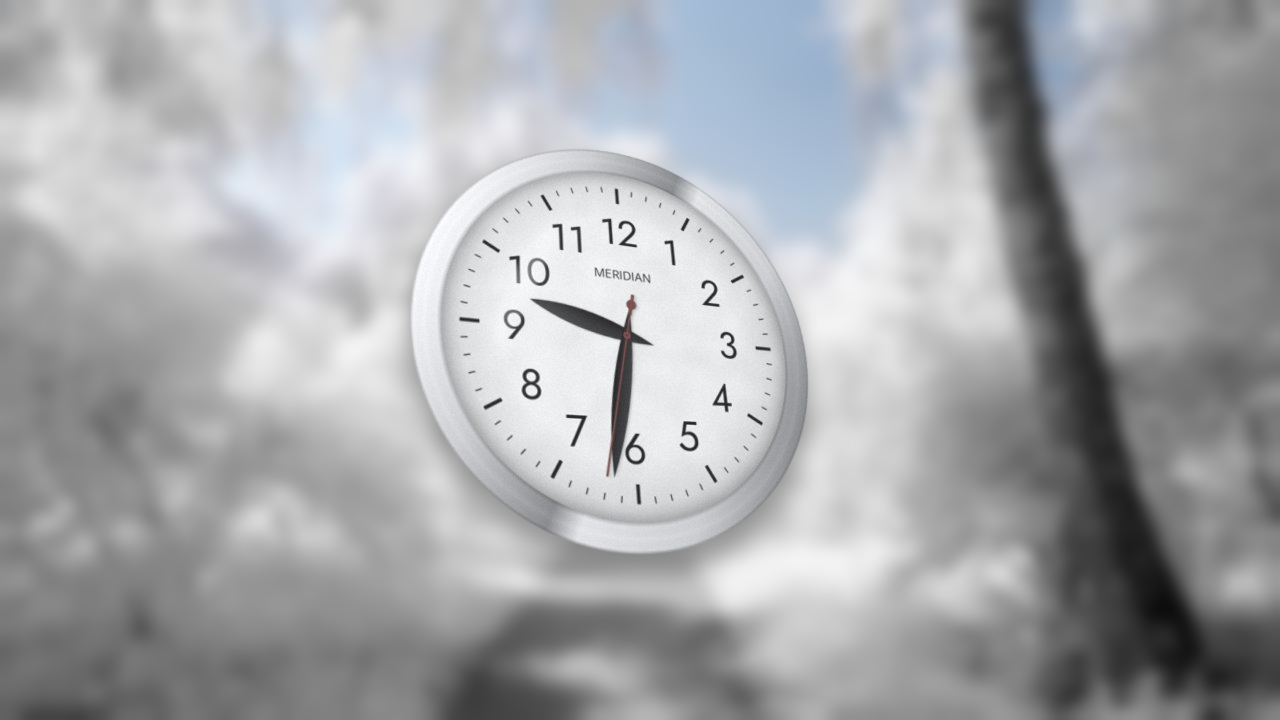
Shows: {"hour": 9, "minute": 31, "second": 32}
